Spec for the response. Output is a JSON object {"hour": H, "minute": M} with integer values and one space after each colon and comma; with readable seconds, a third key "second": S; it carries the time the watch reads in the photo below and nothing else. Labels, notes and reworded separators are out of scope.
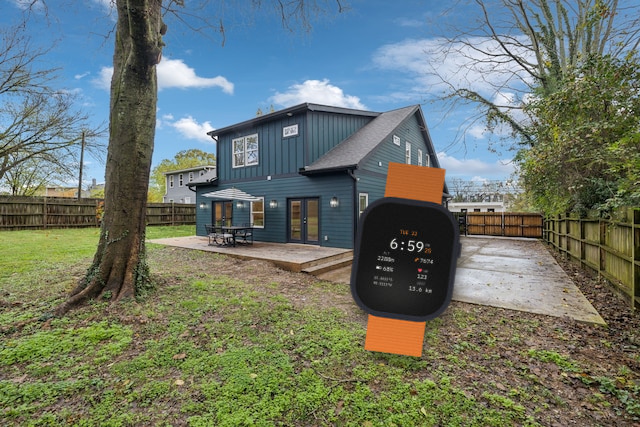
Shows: {"hour": 6, "minute": 59}
